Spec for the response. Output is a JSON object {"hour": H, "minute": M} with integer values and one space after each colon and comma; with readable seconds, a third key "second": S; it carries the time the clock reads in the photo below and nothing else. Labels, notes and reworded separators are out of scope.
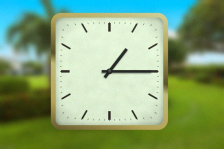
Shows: {"hour": 1, "minute": 15}
